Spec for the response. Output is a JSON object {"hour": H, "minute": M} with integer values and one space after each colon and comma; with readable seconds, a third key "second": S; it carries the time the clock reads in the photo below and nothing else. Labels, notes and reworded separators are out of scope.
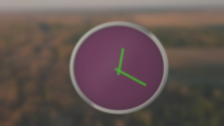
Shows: {"hour": 12, "minute": 20}
